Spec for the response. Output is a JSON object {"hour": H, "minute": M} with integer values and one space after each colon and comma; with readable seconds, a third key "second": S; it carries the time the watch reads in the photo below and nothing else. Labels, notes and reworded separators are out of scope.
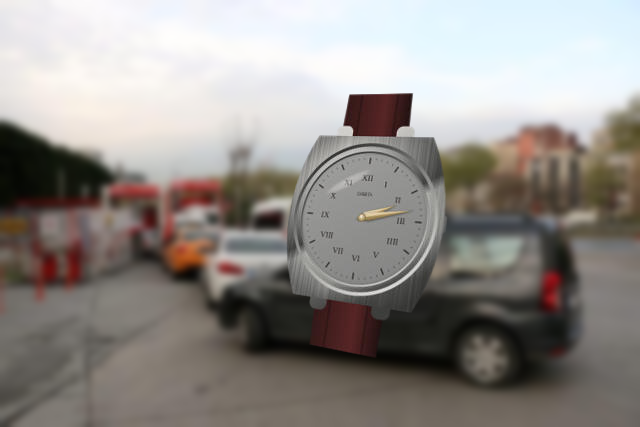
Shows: {"hour": 2, "minute": 13}
